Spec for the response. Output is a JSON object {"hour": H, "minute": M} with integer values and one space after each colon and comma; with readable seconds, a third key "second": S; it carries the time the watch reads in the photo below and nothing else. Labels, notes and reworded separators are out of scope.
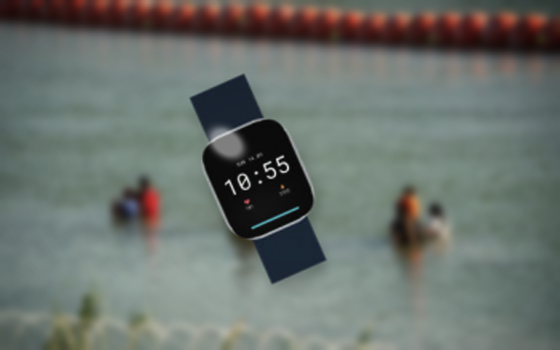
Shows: {"hour": 10, "minute": 55}
